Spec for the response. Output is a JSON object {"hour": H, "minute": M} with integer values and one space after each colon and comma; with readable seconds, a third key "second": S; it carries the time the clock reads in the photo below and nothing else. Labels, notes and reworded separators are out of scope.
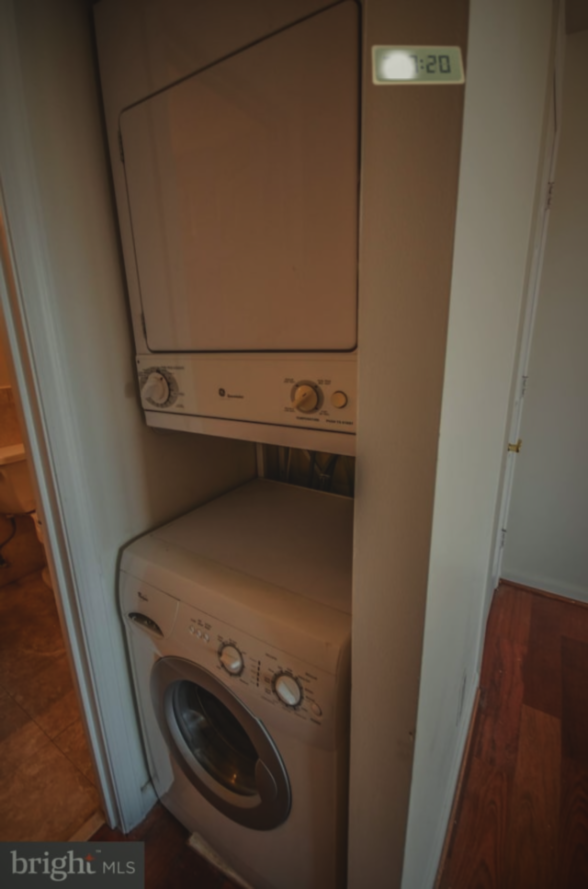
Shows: {"hour": 7, "minute": 20}
